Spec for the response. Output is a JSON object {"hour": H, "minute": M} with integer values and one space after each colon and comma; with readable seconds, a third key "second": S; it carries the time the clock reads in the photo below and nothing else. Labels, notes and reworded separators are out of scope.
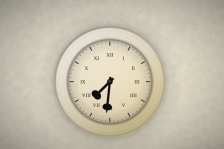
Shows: {"hour": 7, "minute": 31}
